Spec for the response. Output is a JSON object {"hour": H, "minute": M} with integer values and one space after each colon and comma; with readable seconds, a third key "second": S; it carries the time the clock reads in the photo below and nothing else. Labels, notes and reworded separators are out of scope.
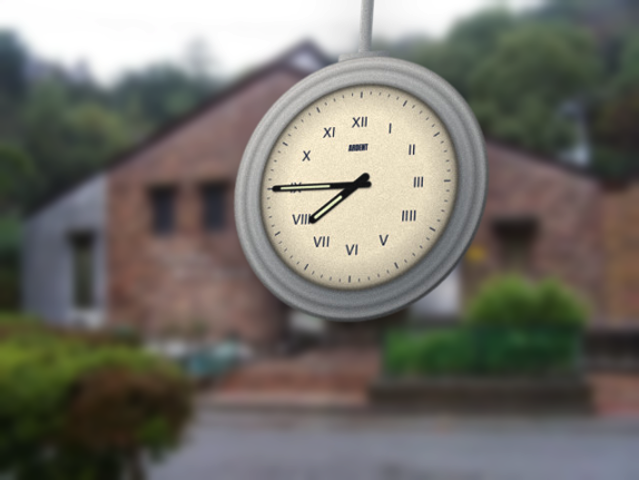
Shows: {"hour": 7, "minute": 45}
